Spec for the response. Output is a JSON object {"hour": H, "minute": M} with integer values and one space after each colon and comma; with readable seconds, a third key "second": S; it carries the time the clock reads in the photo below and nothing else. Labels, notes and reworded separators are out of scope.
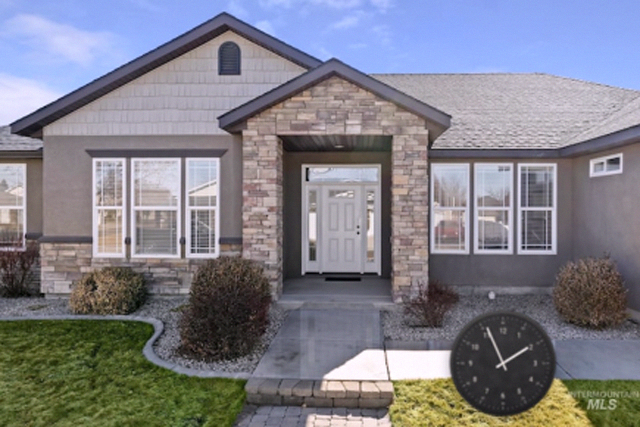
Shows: {"hour": 1, "minute": 56}
